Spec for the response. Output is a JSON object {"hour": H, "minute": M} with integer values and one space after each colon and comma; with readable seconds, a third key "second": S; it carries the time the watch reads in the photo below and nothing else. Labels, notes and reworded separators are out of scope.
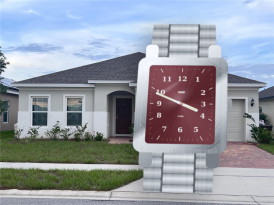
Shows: {"hour": 3, "minute": 49}
